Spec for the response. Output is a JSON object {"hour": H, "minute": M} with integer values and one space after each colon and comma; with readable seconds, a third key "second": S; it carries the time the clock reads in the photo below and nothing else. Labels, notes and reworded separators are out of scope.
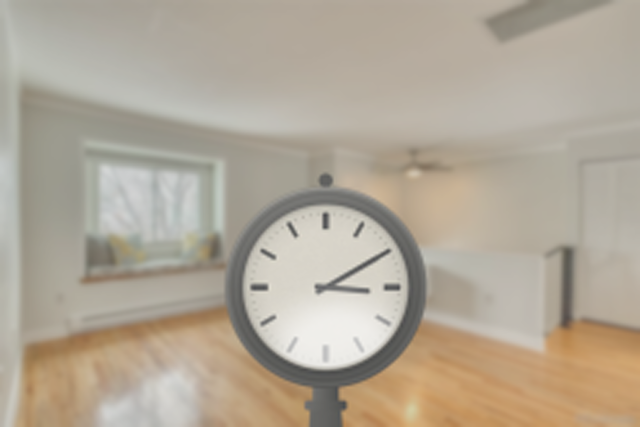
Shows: {"hour": 3, "minute": 10}
